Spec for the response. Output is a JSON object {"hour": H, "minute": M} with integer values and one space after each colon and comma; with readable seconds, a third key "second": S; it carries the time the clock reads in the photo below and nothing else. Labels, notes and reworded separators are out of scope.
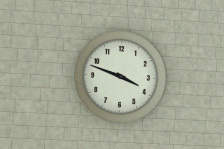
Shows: {"hour": 3, "minute": 48}
